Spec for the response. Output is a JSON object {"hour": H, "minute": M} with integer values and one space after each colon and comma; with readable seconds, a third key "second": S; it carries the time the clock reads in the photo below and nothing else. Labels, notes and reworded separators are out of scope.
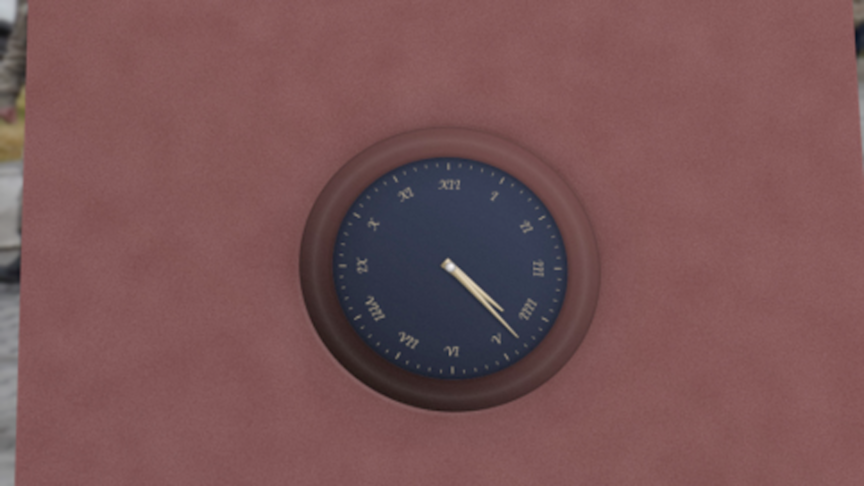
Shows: {"hour": 4, "minute": 23}
